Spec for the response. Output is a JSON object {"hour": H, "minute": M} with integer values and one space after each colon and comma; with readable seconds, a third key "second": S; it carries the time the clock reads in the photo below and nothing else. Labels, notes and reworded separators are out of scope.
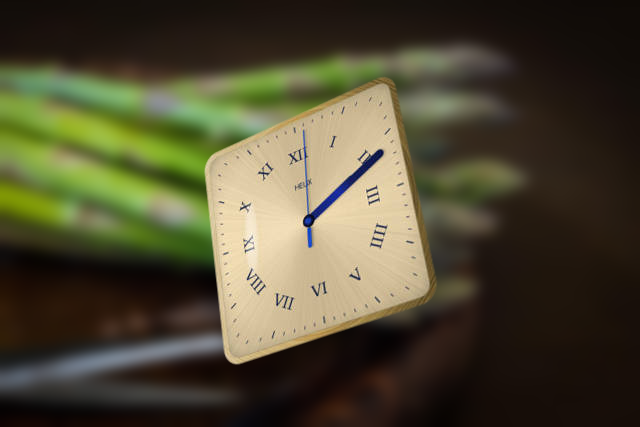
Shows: {"hour": 2, "minute": 11, "second": 1}
